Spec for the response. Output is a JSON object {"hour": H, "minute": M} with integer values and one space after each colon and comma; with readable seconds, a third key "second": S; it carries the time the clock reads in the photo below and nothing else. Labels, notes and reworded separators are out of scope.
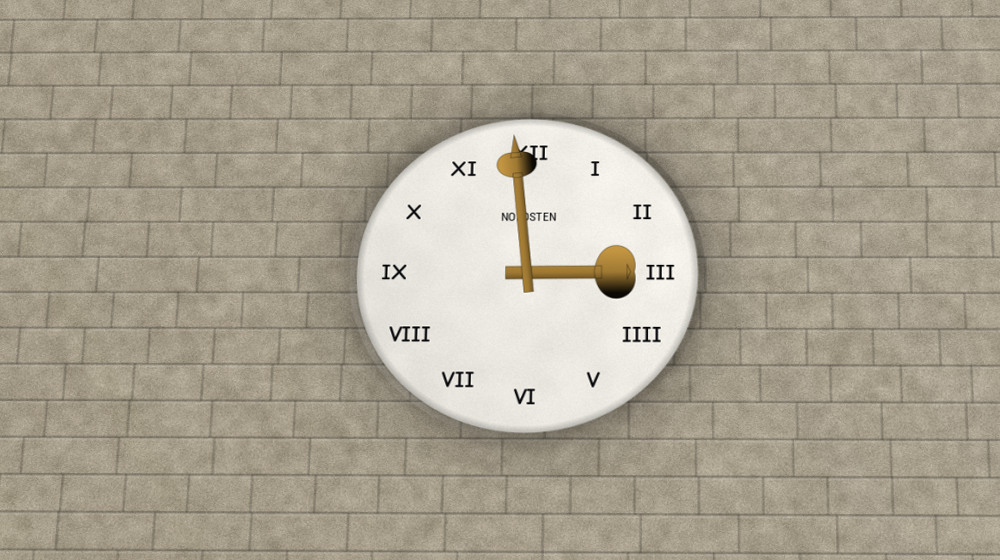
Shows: {"hour": 2, "minute": 59}
